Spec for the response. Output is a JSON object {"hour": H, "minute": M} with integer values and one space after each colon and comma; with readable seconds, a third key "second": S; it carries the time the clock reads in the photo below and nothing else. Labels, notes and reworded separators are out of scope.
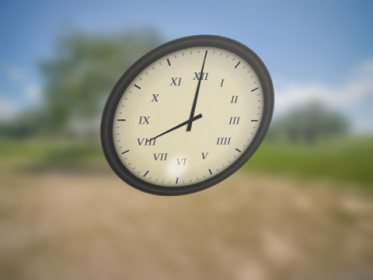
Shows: {"hour": 8, "minute": 0}
